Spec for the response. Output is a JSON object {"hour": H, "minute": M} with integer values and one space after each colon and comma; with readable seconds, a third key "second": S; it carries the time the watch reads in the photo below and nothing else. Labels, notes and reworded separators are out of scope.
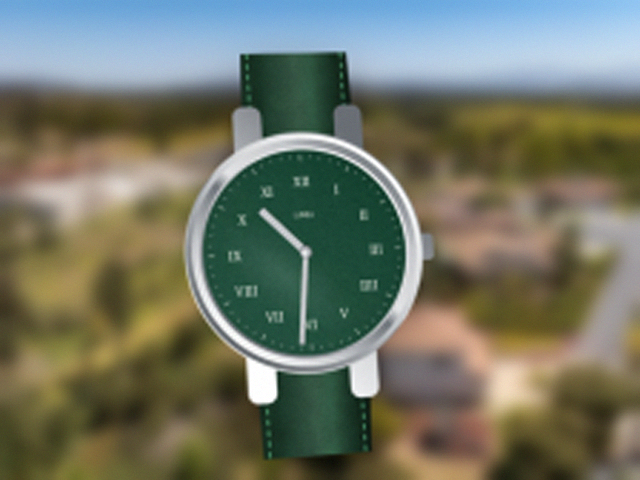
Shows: {"hour": 10, "minute": 31}
